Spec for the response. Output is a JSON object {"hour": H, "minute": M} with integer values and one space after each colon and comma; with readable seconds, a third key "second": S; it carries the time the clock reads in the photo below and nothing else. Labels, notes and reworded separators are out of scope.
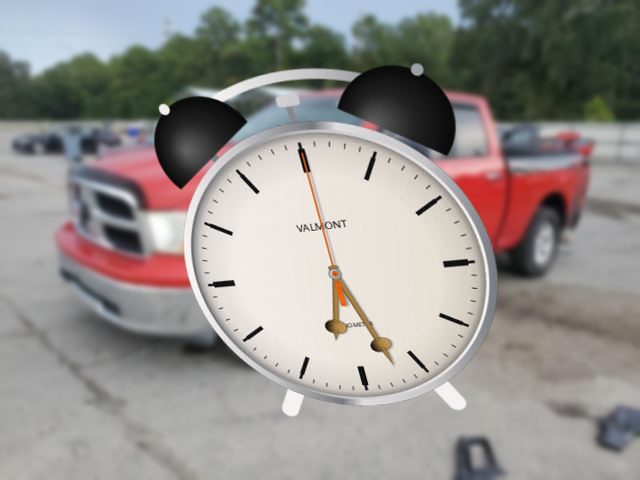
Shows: {"hour": 6, "minute": 27, "second": 0}
